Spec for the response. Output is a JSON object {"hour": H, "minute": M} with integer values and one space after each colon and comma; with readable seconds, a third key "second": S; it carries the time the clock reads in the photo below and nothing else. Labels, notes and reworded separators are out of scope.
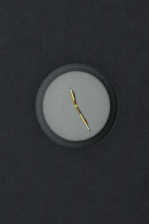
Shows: {"hour": 11, "minute": 25}
